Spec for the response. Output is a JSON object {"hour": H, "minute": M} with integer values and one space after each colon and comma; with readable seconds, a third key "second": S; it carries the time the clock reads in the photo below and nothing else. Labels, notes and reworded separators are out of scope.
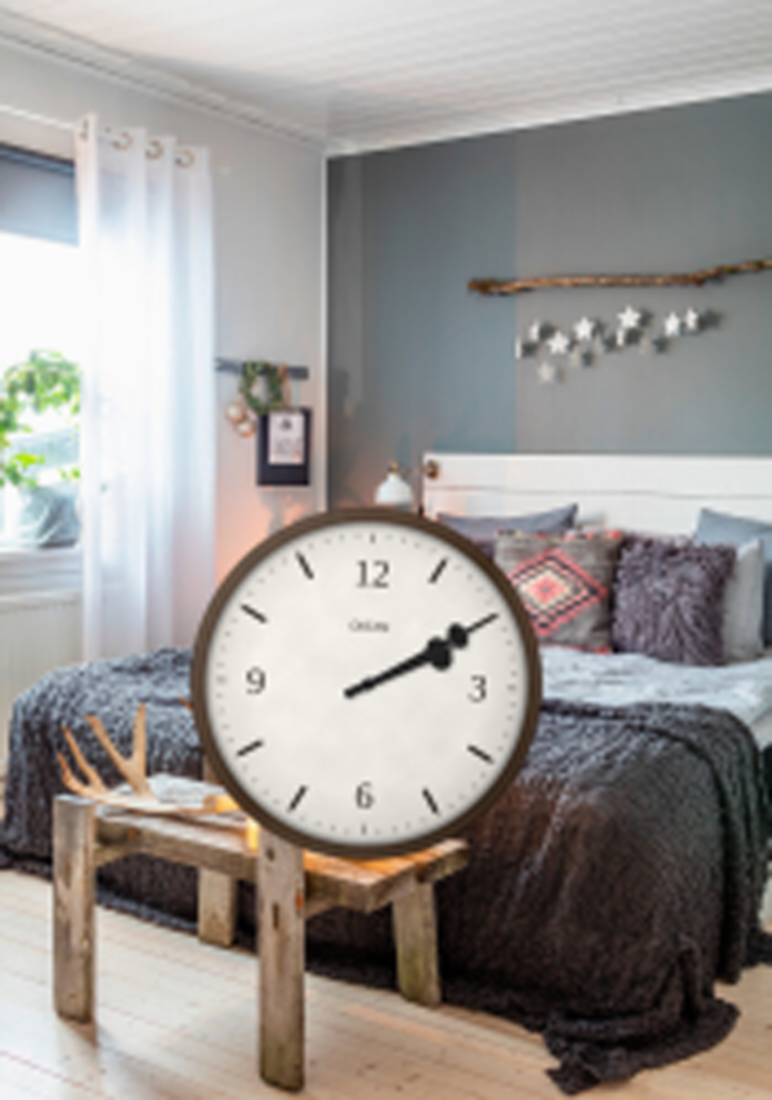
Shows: {"hour": 2, "minute": 10}
